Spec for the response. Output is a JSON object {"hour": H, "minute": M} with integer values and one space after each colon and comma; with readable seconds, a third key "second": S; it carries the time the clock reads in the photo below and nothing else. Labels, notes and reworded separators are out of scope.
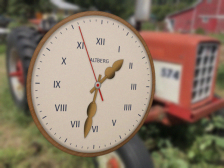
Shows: {"hour": 1, "minute": 31, "second": 56}
